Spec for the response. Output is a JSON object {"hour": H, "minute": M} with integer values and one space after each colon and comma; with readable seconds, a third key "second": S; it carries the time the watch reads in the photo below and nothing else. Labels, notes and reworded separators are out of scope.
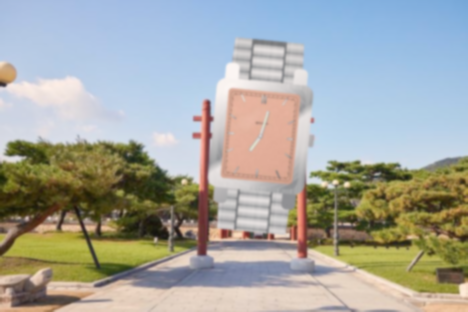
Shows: {"hour": 7, "minute": 2}
